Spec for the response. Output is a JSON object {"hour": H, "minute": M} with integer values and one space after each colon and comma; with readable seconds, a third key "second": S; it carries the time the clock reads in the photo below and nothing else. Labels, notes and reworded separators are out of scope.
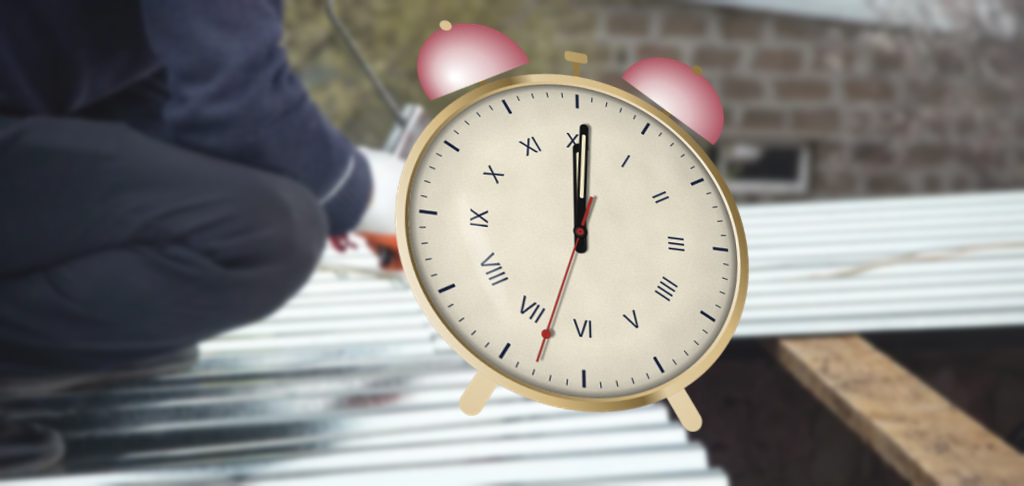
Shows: {"hour": 12, "minute": 0, "second": 33}
